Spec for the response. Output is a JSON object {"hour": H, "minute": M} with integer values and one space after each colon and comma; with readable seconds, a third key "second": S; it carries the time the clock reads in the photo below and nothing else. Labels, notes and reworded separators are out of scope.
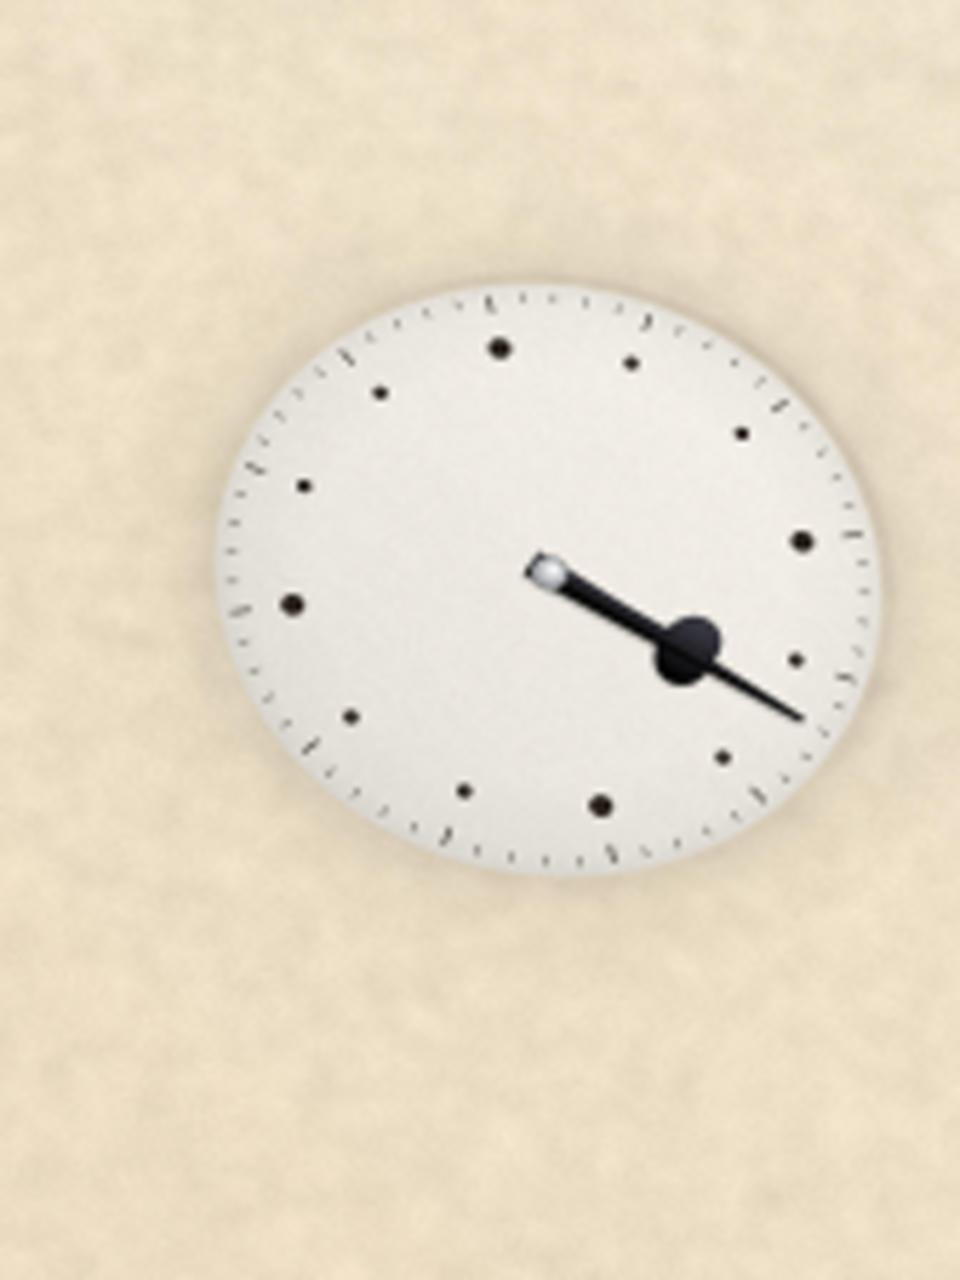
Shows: {"hour": 4, "minute": 22}
